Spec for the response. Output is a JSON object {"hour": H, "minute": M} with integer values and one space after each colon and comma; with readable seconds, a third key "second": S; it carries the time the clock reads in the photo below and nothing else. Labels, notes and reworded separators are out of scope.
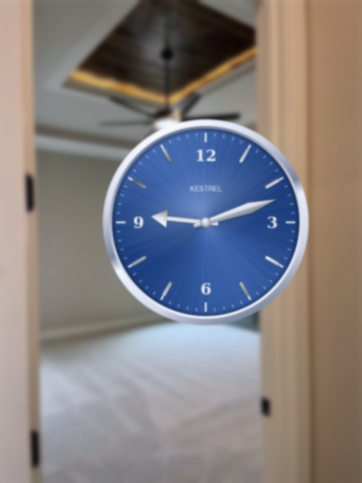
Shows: {"hour": 9, "minute": 12}
